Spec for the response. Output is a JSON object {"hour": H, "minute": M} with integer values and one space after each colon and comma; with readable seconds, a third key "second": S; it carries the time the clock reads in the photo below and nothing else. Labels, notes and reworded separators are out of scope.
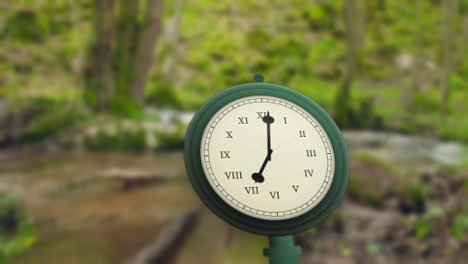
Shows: {"hour": 7, "minute": 1}
